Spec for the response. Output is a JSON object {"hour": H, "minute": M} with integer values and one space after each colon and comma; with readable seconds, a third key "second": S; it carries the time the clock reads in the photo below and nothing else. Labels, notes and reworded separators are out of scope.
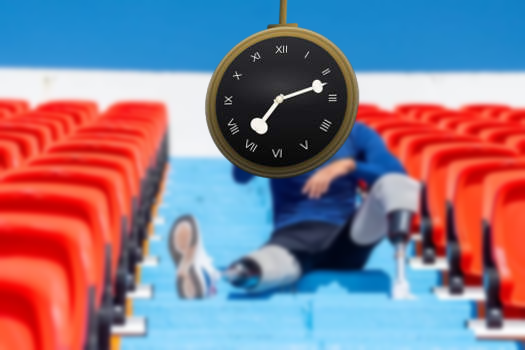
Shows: {"hour": 7, "minute": 12}
